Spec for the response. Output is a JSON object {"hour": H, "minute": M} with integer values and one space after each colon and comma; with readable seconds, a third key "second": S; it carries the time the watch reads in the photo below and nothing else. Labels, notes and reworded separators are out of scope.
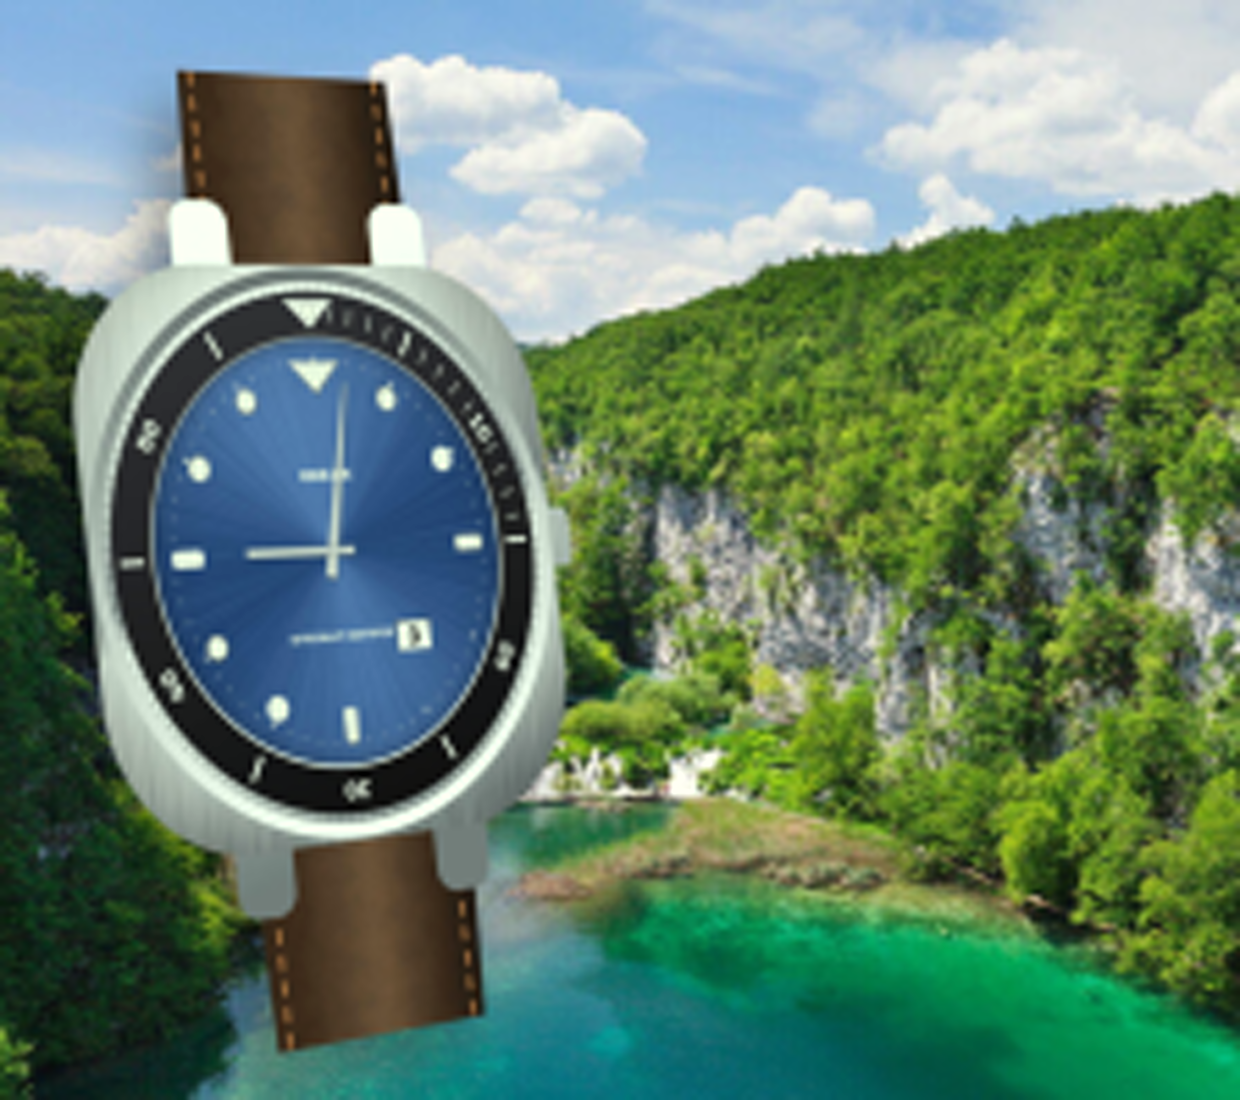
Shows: {"hour": 9, "minute": 2}
